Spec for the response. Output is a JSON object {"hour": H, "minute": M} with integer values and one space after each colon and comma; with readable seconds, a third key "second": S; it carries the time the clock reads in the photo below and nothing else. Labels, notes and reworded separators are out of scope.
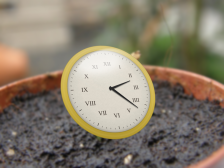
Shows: {"hour": 2, "minute": 22}
